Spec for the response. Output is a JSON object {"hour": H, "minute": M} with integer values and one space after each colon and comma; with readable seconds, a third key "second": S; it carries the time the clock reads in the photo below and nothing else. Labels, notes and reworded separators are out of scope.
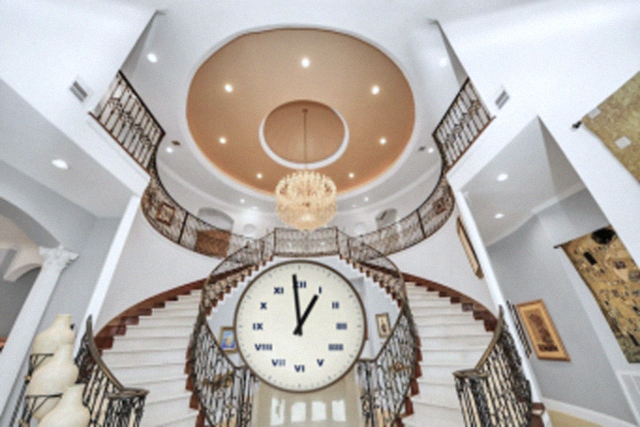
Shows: {"hour": 12, "minute": 59}
